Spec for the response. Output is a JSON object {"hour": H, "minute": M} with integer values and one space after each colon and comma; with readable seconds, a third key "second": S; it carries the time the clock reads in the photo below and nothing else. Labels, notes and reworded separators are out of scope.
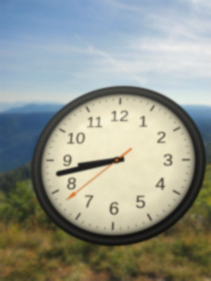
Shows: {"hour": 8, "minute": 42, "second": 38}
